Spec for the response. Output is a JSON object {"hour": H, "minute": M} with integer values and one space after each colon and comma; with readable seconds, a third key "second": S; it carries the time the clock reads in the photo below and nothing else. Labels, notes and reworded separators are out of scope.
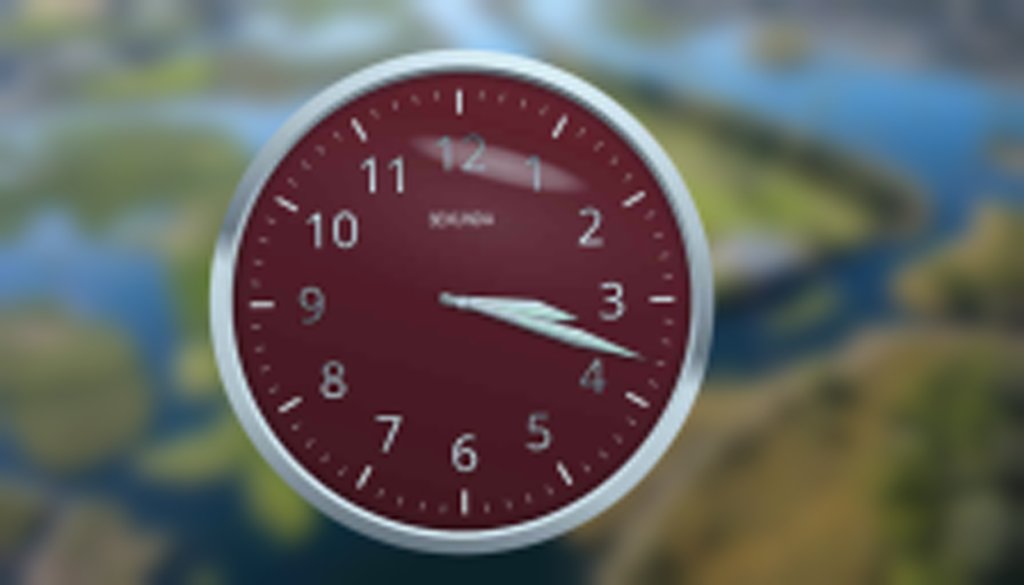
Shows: {"hour": 3, "minute": 18}
